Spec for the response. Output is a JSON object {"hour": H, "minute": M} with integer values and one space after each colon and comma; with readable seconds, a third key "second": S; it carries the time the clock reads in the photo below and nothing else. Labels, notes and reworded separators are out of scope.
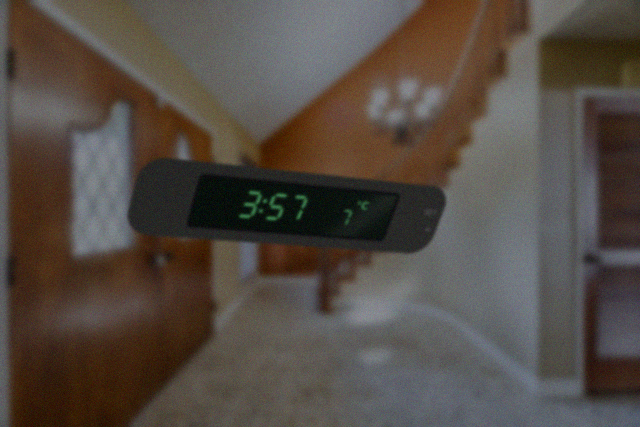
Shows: {"hour": 3, "minute": 57}
